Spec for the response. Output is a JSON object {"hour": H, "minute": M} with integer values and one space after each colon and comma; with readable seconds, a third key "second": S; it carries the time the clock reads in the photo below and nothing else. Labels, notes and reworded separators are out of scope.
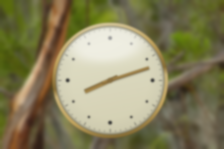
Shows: {"hour": 8, "minute": 12}
